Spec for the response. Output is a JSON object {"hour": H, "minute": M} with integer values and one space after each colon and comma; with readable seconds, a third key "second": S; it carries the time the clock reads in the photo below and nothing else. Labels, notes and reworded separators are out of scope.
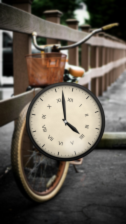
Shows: {"hour": 3, "minute": 57}
